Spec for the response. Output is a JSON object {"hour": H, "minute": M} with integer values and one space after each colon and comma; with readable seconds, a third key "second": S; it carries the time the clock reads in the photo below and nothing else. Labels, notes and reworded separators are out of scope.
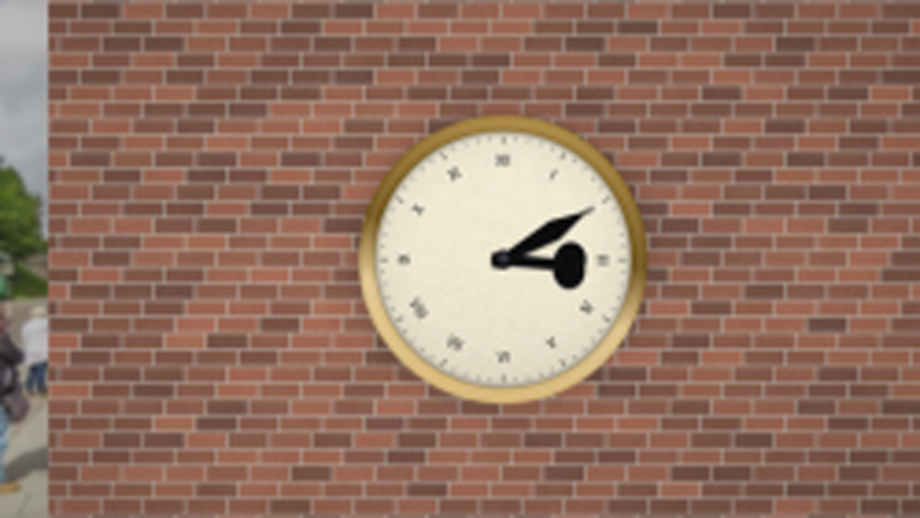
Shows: {"hour": 3, "minute": 10}
